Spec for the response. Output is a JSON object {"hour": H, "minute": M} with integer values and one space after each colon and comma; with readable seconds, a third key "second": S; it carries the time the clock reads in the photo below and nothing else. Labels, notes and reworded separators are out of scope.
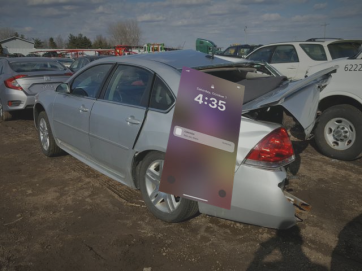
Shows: {"hour": 4, "minute": 35}
